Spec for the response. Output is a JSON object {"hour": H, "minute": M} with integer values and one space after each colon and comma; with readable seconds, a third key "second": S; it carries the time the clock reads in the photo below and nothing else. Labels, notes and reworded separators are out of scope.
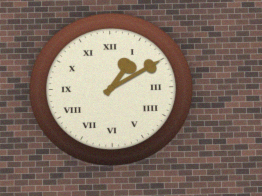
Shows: {"hour": 1, "minute": 10}
